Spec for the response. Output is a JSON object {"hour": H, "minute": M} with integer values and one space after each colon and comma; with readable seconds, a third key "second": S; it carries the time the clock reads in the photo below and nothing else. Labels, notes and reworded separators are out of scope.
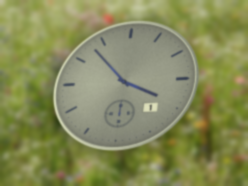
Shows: {"hour": 3, "minute": 53}
